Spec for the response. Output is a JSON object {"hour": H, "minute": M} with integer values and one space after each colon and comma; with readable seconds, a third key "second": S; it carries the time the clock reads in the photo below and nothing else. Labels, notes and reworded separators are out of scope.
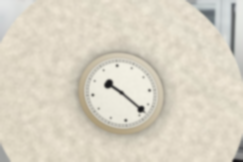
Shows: {"hour": 10, "minute": 23}
